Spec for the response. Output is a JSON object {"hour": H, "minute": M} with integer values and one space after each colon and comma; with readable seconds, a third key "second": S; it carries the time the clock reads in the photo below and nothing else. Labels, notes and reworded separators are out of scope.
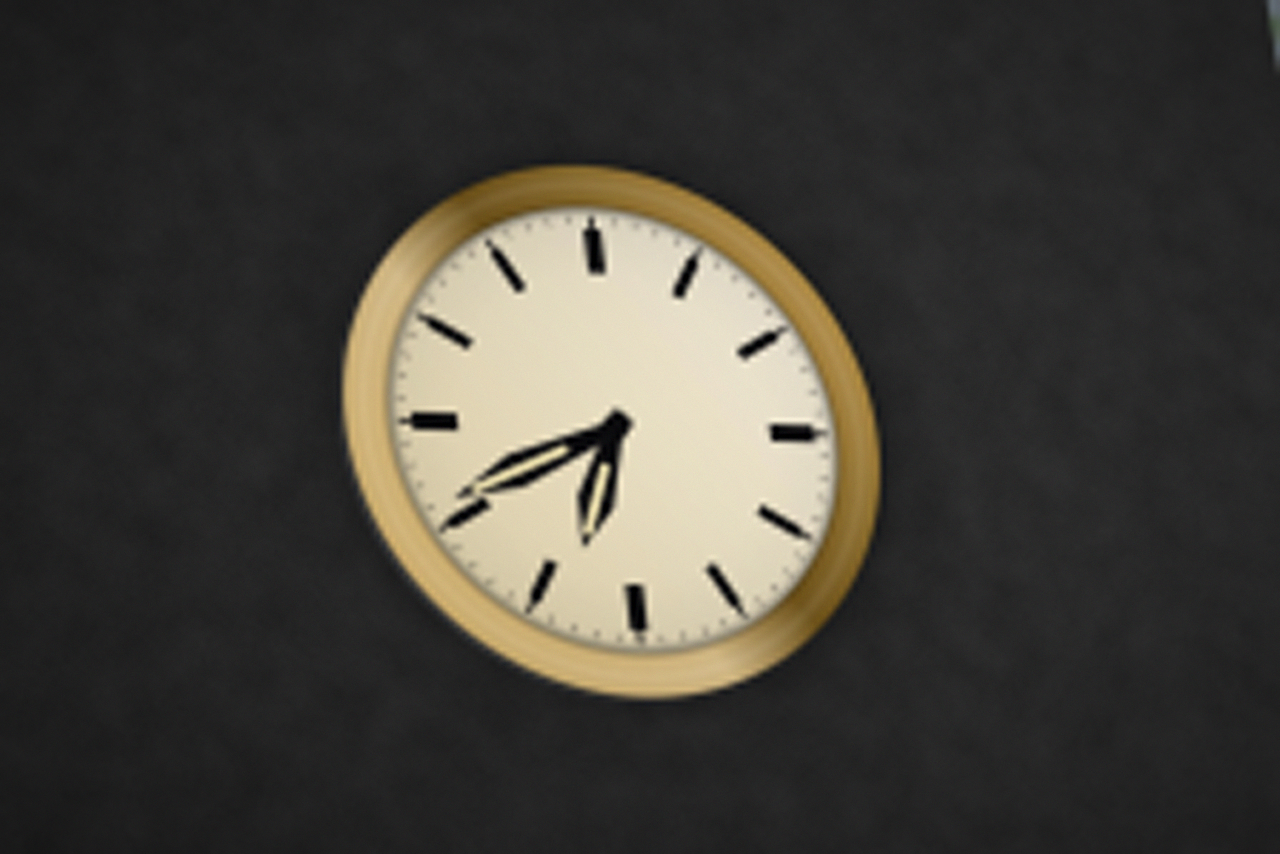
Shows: {"hour": 6, "minute": 41}
